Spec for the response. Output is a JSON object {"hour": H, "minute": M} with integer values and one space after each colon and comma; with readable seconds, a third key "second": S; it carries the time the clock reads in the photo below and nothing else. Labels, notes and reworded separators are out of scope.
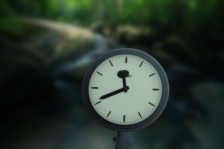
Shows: {"hour": 11, "minute": 41}
